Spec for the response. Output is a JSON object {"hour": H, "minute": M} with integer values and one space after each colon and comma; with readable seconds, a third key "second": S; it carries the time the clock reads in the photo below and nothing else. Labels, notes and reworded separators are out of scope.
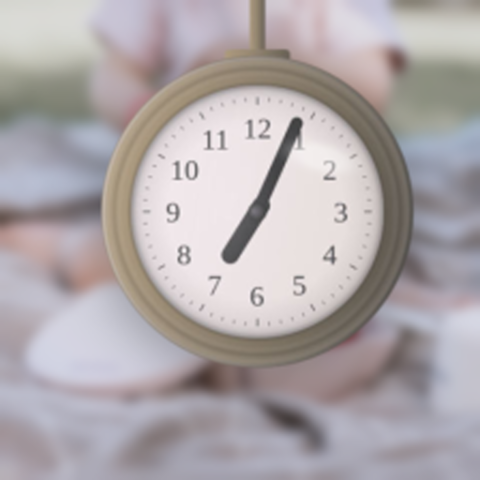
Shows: {"hour": 7, "minute": 4}
